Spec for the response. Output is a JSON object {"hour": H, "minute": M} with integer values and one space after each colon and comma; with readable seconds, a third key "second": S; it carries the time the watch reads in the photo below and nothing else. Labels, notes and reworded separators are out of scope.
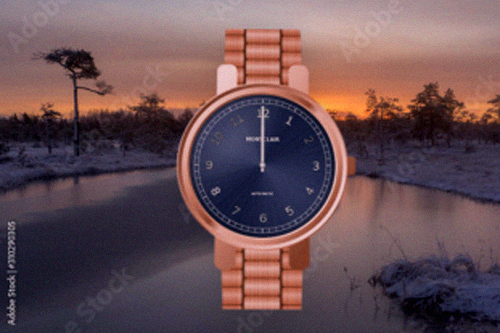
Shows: {"hour": 12, "minute": 0}
